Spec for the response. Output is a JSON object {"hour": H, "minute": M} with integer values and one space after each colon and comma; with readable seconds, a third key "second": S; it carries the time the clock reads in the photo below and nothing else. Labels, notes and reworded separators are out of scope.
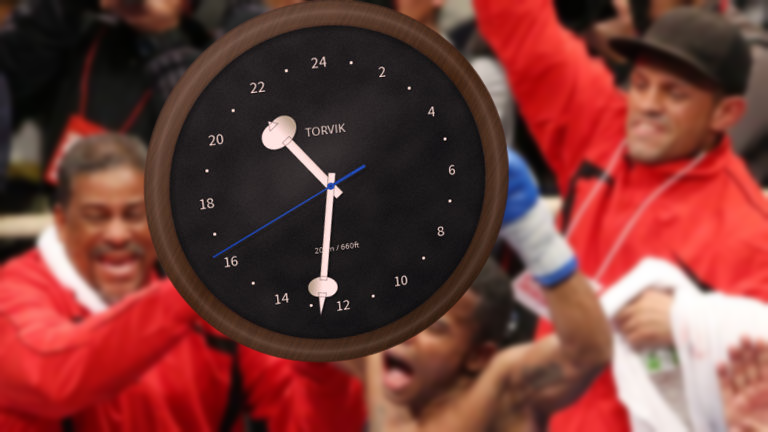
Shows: {"hour": 21, "minute": 31, "second": 41}
